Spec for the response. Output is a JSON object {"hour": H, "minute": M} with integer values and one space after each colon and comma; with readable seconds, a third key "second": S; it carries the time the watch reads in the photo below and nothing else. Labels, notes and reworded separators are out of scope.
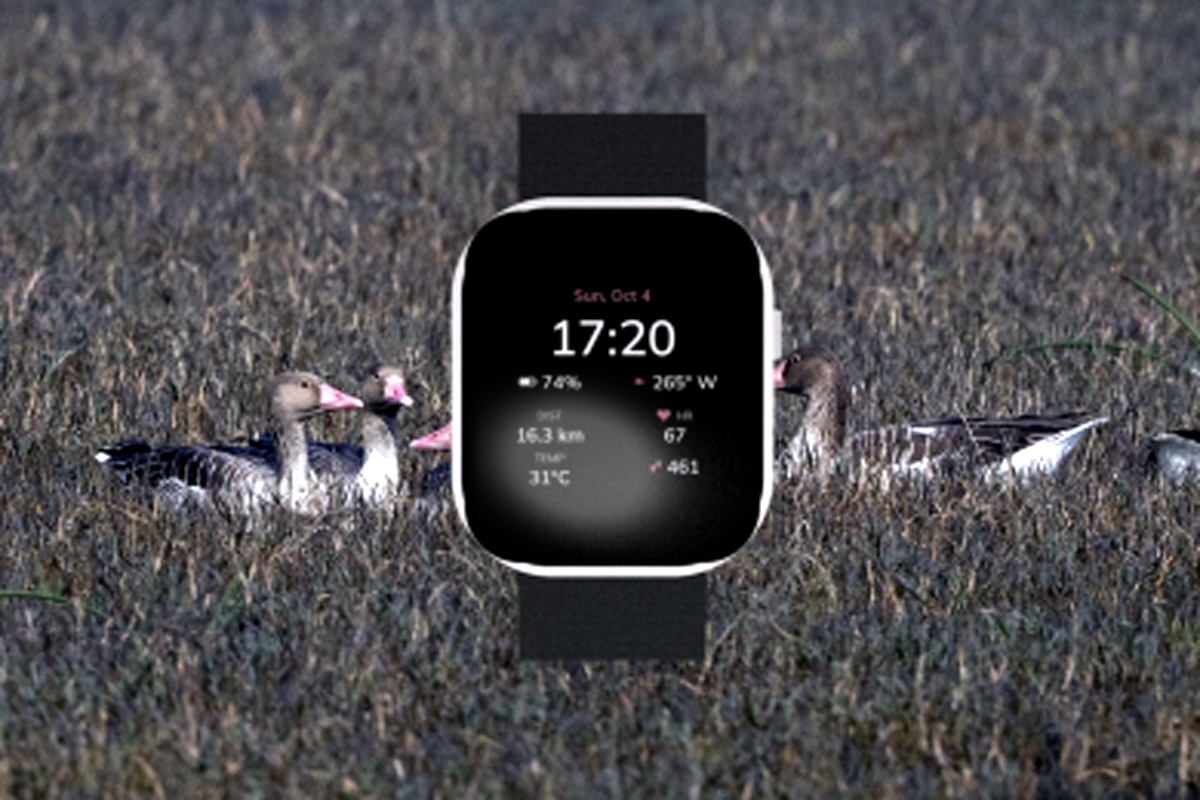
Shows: {"hour": 17, "minute": 20}
